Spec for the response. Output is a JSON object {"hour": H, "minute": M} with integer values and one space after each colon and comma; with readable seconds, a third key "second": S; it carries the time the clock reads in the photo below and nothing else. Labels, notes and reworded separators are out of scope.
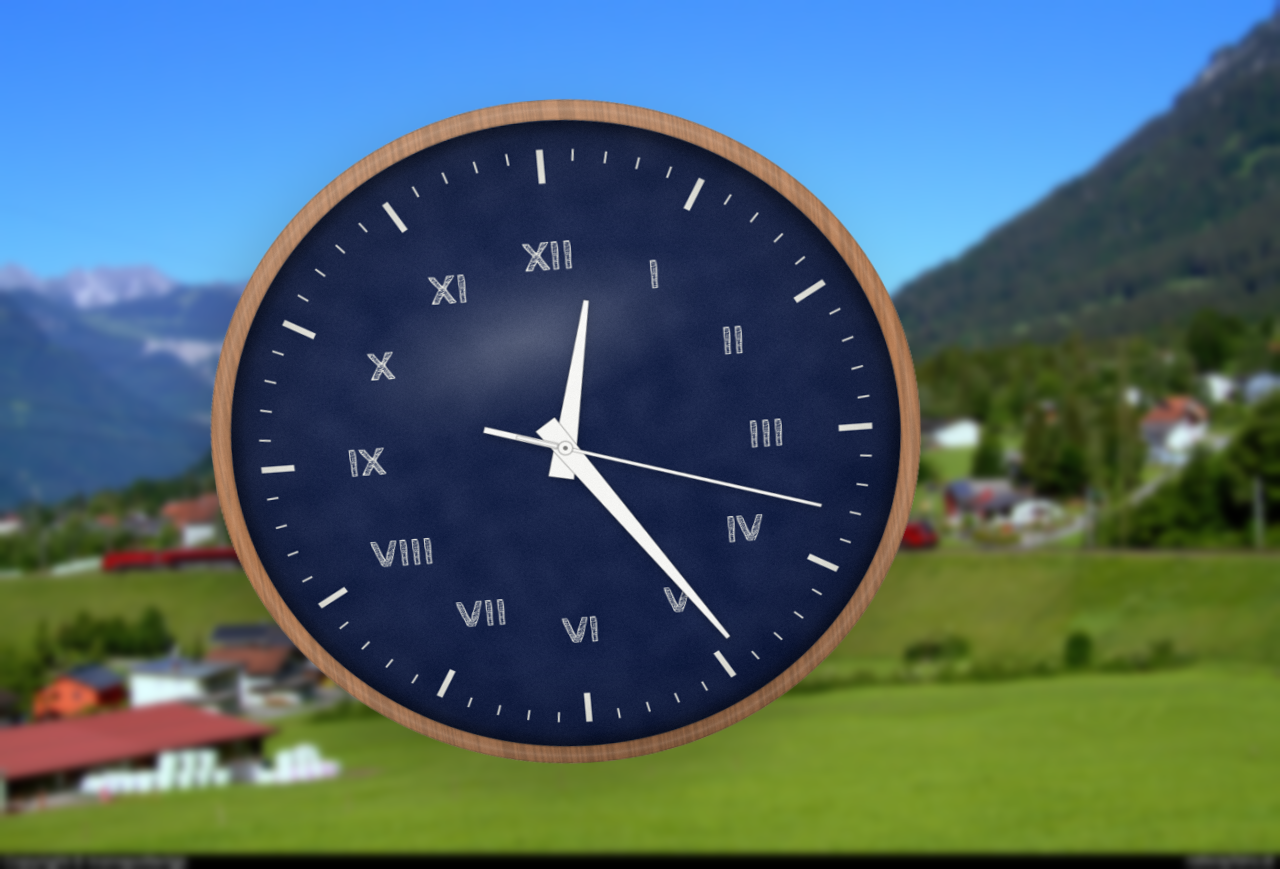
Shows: {"hour": 12, "minute": 24, "second": 18}
